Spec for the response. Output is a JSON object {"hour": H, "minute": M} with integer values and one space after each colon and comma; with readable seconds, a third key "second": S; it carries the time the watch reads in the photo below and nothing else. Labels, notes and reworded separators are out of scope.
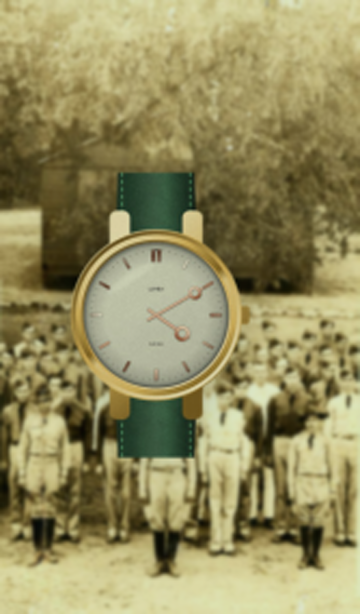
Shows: {"hour": 4, "minute": 10}
